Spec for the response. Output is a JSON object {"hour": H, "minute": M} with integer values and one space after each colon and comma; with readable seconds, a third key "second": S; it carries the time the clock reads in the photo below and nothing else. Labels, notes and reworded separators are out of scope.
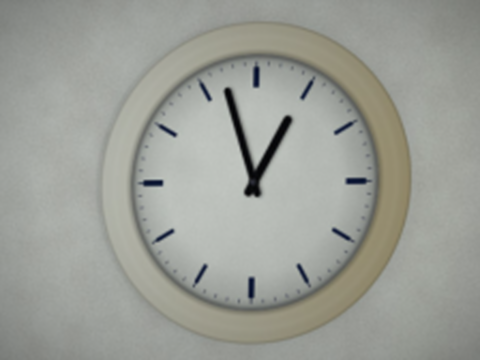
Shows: {"hour": 12, "minute": 57}
